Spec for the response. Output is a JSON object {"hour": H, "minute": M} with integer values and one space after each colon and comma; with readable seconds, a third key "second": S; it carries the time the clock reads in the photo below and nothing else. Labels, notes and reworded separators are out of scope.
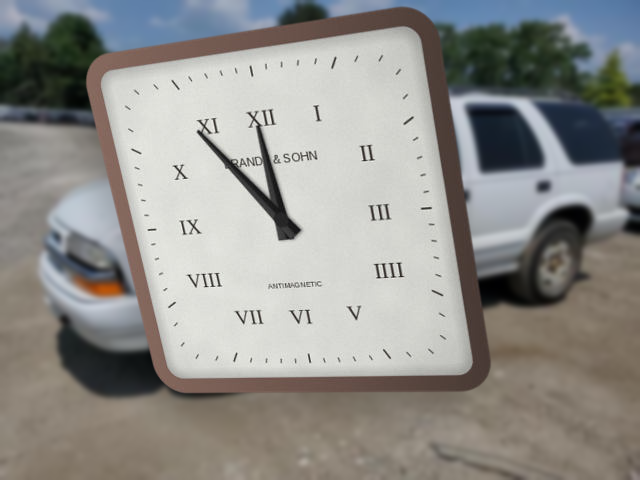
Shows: {"hour": 11, "minute": 54}
